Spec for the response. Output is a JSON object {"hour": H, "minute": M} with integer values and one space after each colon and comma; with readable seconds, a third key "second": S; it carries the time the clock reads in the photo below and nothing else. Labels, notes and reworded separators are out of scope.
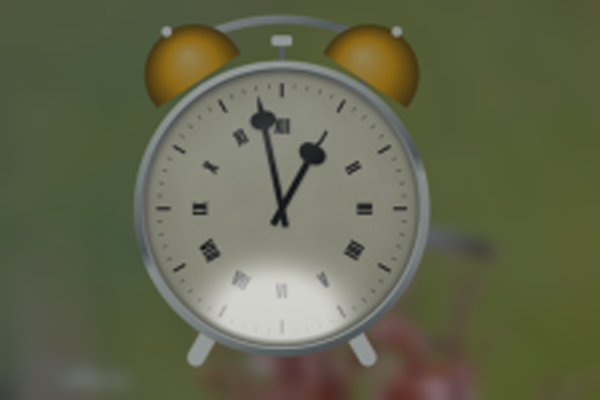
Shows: {"hour": 12, "minute": 58}
